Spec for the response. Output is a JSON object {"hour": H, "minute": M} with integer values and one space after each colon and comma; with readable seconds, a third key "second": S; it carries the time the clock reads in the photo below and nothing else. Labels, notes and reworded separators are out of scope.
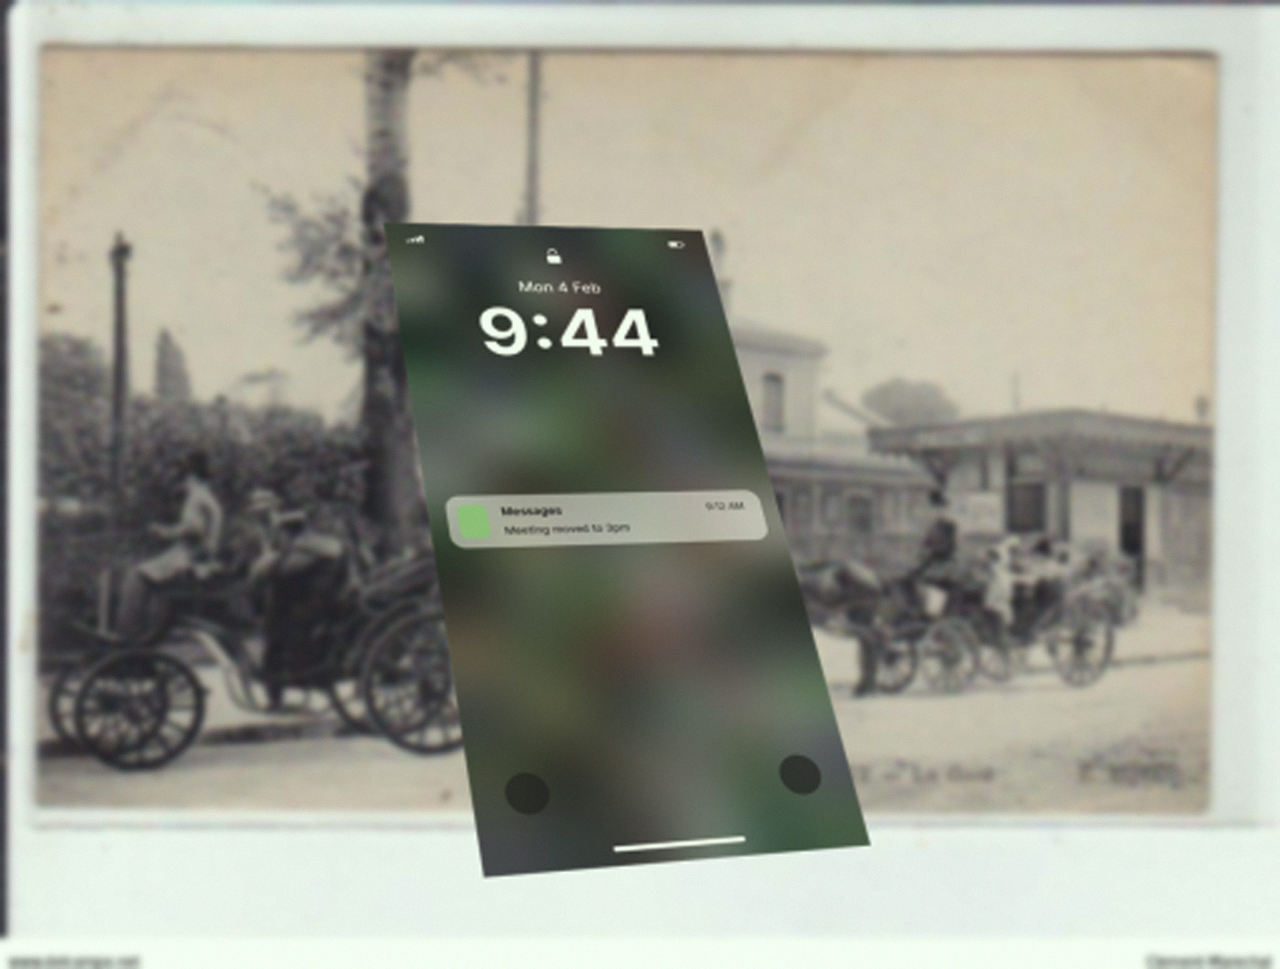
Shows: {"hour": 9, "minute": 44}
